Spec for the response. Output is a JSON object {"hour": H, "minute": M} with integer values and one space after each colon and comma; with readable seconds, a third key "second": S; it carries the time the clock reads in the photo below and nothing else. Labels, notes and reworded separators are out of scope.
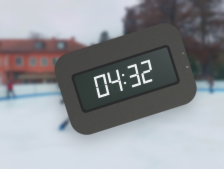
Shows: {"hour": 4, "minute": 32}
